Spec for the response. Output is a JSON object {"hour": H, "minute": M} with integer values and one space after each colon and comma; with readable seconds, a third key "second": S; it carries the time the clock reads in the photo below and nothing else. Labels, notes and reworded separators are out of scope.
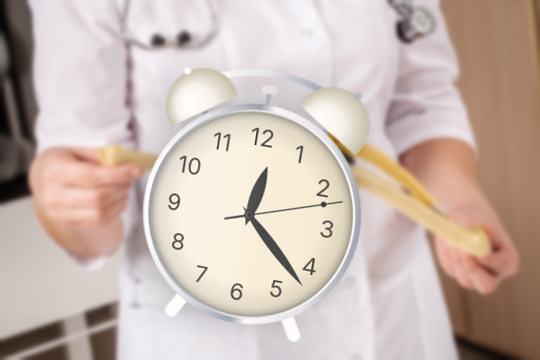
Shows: {"hour": 12, "minute": 22, "second": 12}
